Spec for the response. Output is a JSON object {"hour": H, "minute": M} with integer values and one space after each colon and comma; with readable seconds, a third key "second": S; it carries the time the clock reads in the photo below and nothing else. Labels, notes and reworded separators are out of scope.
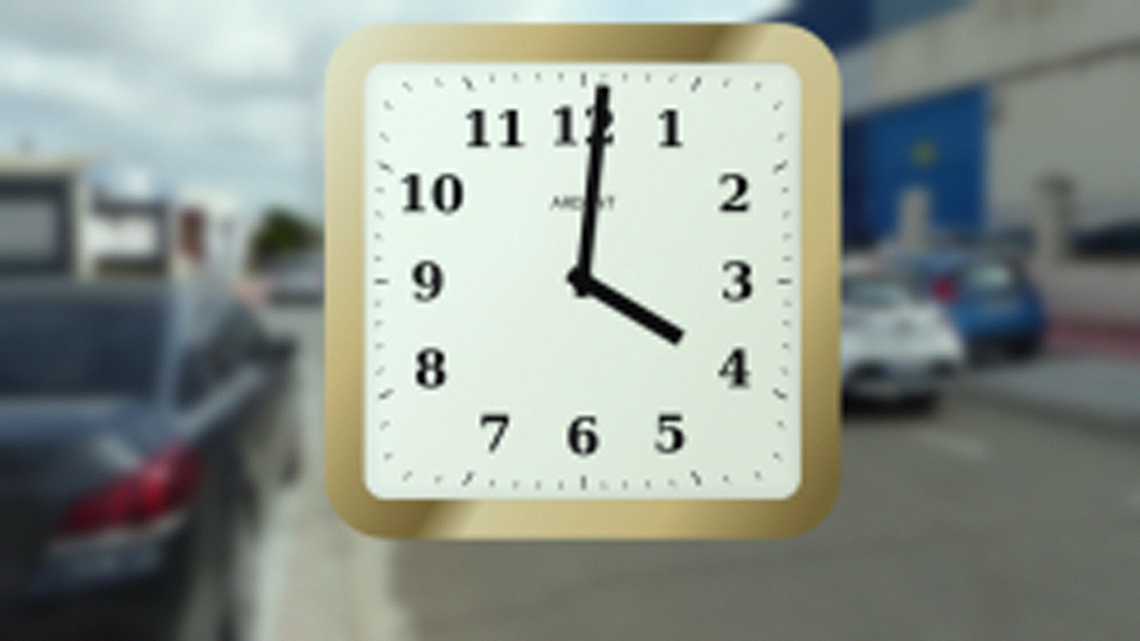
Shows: {"hour": 4, "minute": 1}
